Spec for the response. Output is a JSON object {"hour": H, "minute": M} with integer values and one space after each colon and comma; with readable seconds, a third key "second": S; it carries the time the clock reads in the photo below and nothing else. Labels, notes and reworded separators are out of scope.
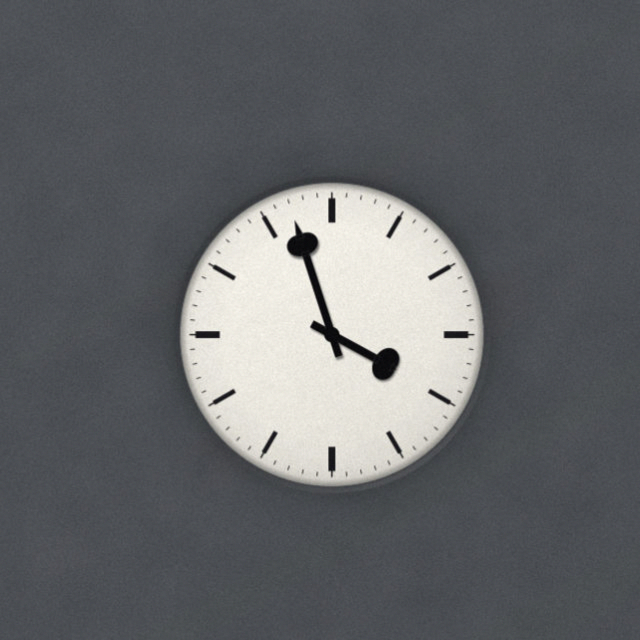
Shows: {"hour": 3, "minute": 57}
